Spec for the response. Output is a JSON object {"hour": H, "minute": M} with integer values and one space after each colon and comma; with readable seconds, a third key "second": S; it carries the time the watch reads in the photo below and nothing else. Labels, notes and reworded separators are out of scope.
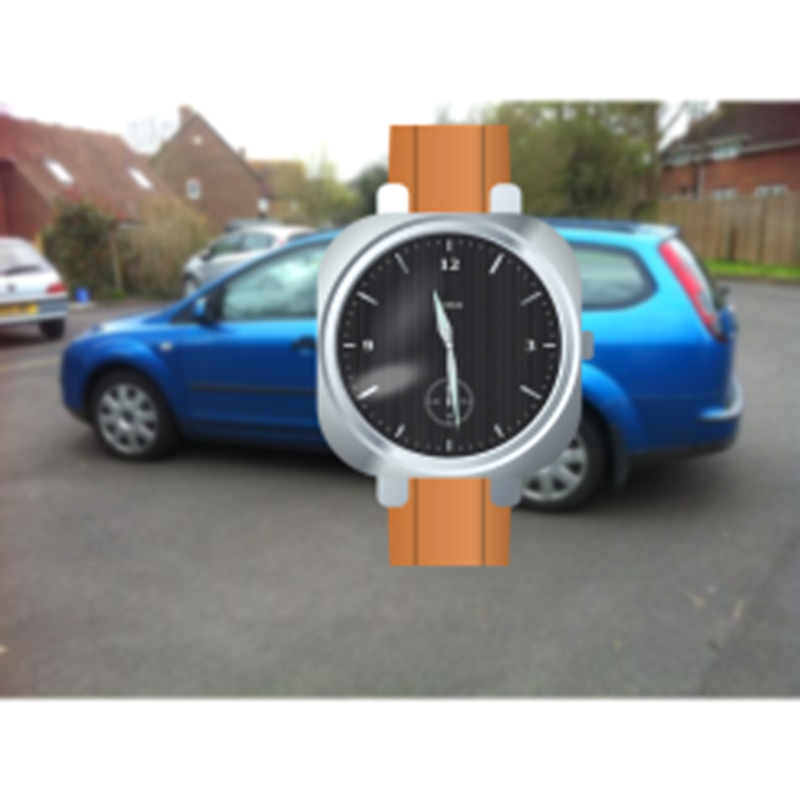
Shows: {"hour": 11, "minute": 29}
